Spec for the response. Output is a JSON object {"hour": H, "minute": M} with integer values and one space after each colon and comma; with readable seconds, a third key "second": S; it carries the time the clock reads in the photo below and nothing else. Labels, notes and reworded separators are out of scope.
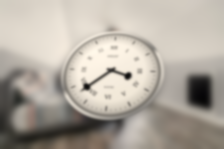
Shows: {"hour": 3, "minute": 38}
